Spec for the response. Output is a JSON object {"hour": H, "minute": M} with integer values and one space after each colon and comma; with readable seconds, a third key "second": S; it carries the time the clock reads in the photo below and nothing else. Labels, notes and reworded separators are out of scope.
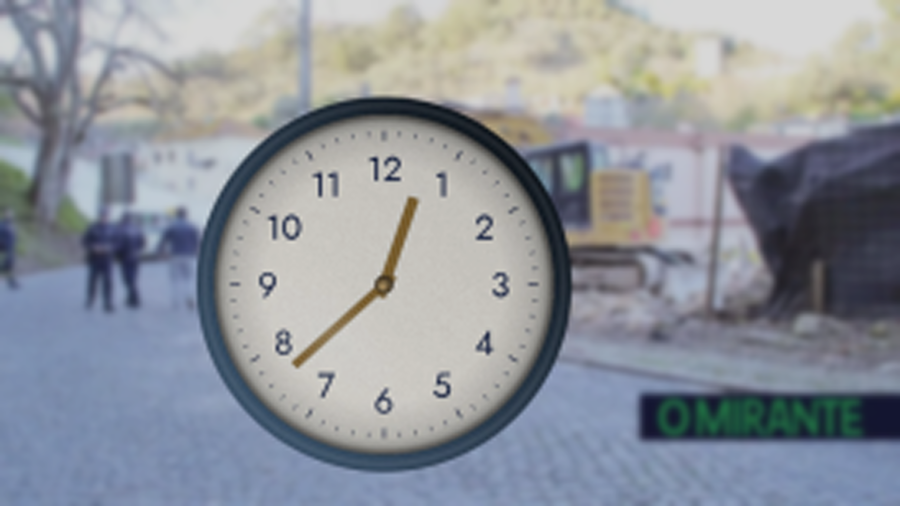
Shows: {"hour": 12, "minute": 38}
